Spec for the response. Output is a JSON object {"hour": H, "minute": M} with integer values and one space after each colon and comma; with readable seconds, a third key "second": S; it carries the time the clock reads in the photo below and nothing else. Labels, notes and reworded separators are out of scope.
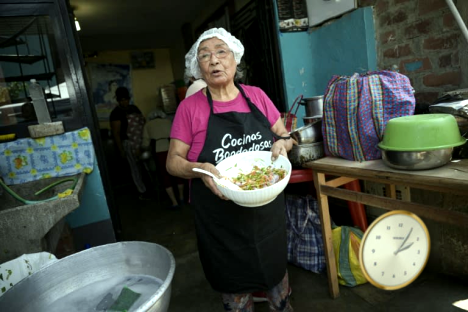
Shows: {"hour": 2, "minute": 5}
